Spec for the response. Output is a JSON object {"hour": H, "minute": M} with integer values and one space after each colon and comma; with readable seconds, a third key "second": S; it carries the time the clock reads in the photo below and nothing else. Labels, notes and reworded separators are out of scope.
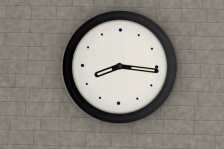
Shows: {"hour": 8, "minute": 16}
